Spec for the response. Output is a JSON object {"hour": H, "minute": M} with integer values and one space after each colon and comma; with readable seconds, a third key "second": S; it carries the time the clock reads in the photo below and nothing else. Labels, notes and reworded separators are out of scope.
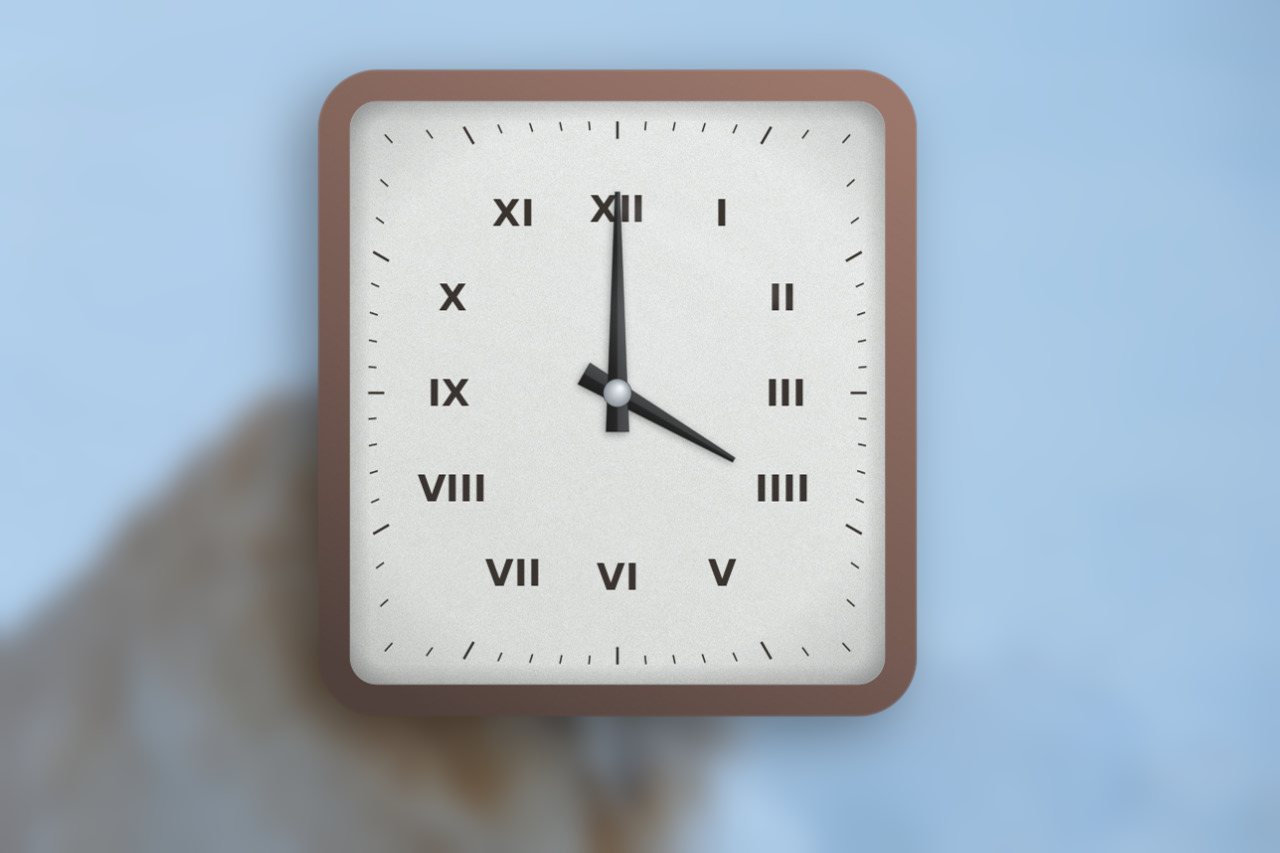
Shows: {"hour": 4, "minute": 0}
